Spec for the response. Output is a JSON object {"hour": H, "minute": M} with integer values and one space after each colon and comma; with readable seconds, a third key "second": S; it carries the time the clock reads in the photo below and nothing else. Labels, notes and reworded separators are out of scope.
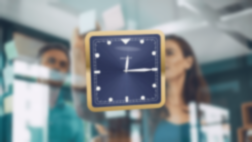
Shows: {"hour": 12, "minute": 15}
